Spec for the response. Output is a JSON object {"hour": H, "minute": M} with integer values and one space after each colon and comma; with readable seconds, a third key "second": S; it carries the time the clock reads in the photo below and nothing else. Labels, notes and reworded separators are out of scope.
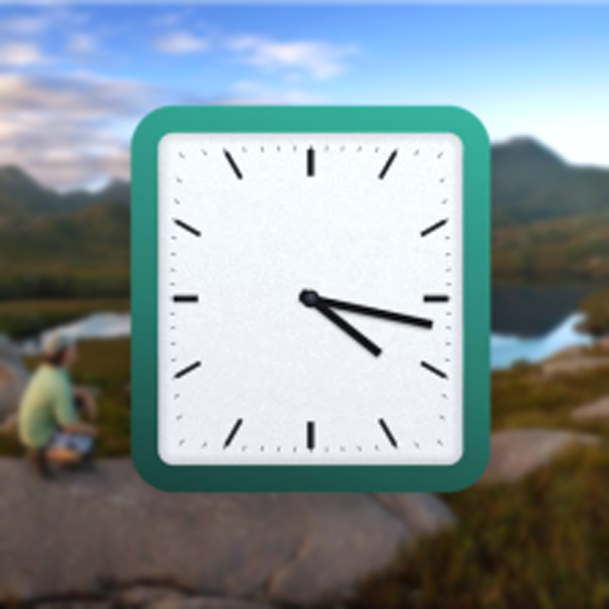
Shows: {"hour": 4, "minute": 17}
